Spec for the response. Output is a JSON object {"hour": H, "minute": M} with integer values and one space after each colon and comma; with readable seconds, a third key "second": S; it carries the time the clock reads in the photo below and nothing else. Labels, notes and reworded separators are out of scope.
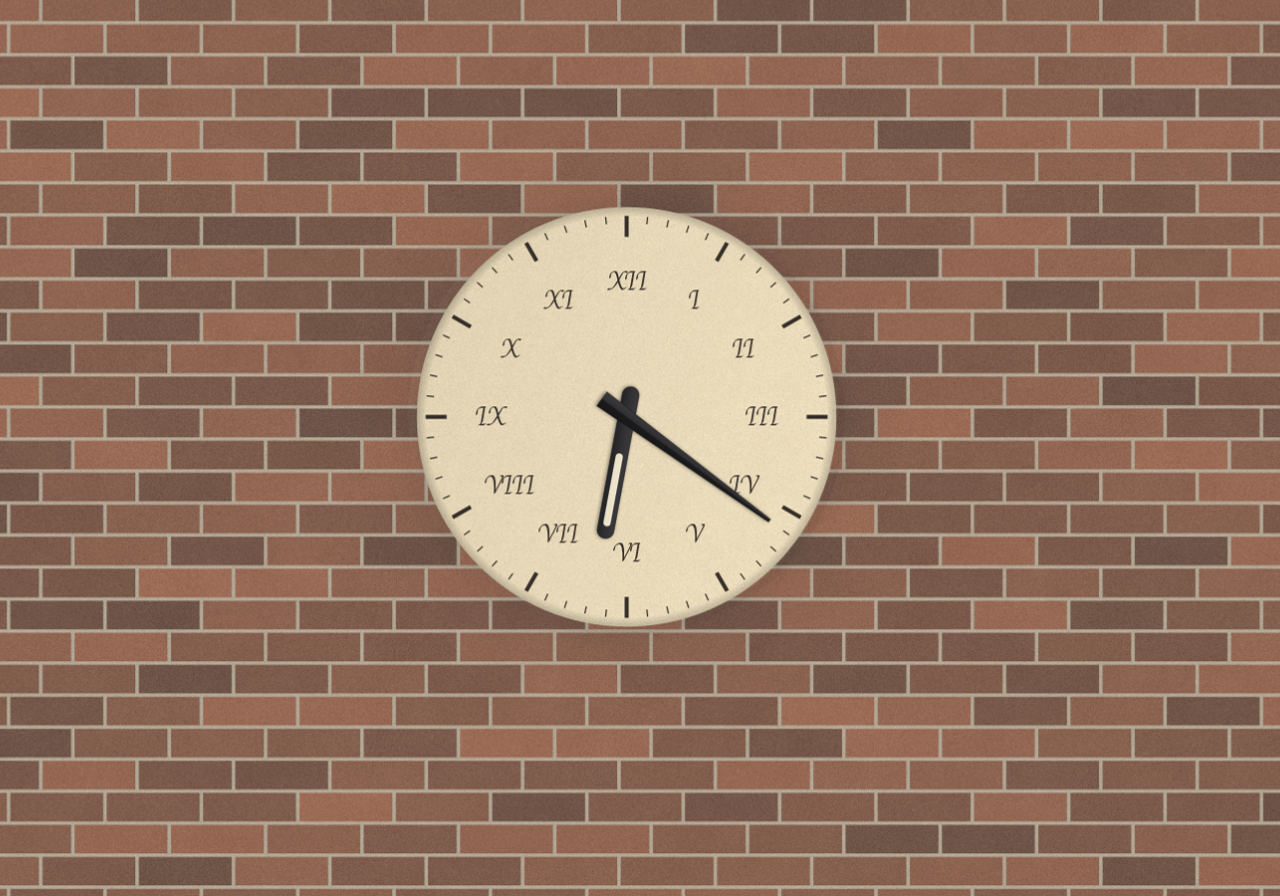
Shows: {"hour": 6, "minute": 21}
